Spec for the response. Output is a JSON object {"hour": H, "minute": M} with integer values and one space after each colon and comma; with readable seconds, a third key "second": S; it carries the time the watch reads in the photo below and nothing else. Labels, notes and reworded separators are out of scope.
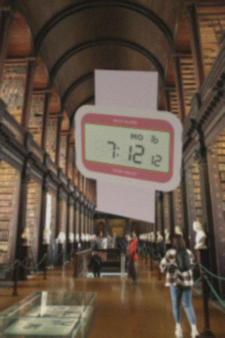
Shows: {"hour": 7, "minute": 12, "second": 12}
